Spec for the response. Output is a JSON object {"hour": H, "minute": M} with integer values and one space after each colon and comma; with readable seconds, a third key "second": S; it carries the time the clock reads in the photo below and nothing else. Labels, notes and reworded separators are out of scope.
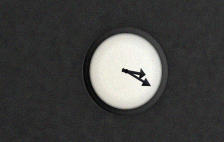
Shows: {"hour": 3, "minute": 20}
